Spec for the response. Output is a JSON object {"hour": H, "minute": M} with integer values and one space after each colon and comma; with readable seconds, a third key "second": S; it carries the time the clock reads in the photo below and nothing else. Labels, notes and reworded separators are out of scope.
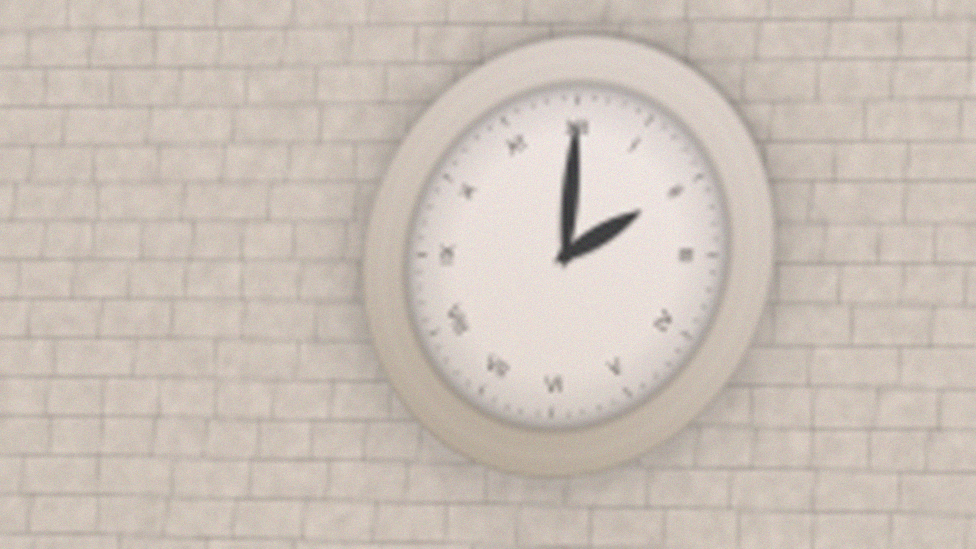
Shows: {"hour": 2, "minute": 0}
